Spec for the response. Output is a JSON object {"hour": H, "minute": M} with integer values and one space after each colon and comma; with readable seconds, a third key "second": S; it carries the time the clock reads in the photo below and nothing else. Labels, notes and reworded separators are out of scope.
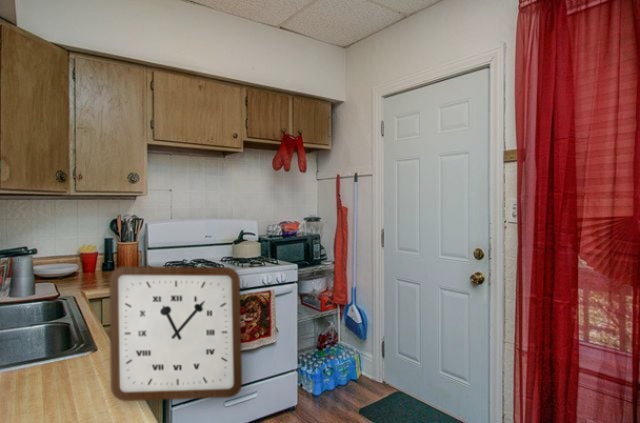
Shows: {"hour": 11, "minute": 7}
